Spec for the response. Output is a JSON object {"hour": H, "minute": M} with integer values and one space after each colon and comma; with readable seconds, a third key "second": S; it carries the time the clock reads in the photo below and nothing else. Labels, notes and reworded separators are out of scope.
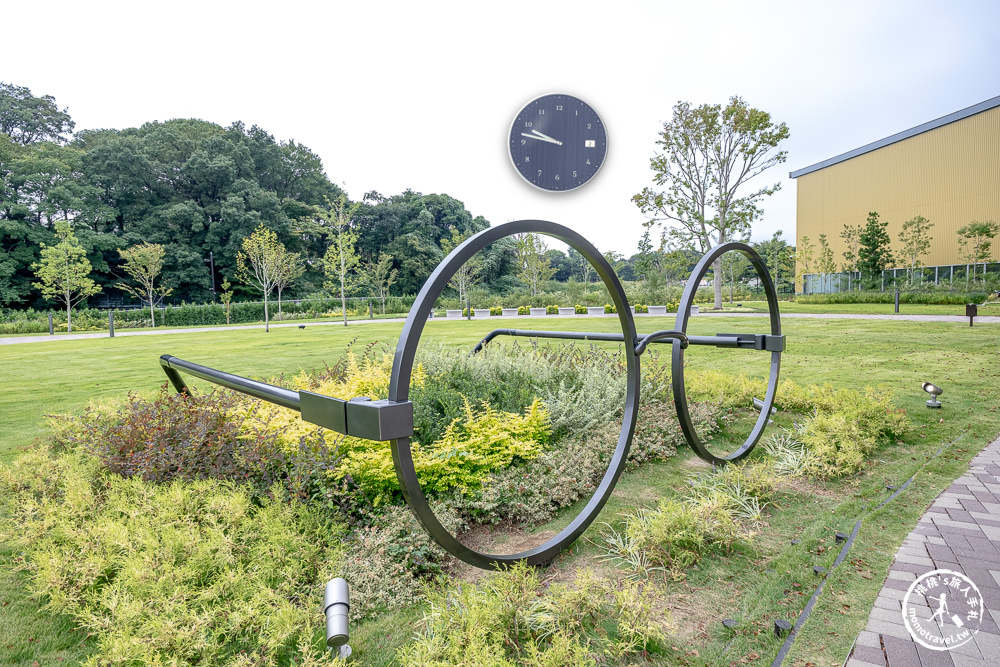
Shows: {"hour": 9, "minute": 47}
